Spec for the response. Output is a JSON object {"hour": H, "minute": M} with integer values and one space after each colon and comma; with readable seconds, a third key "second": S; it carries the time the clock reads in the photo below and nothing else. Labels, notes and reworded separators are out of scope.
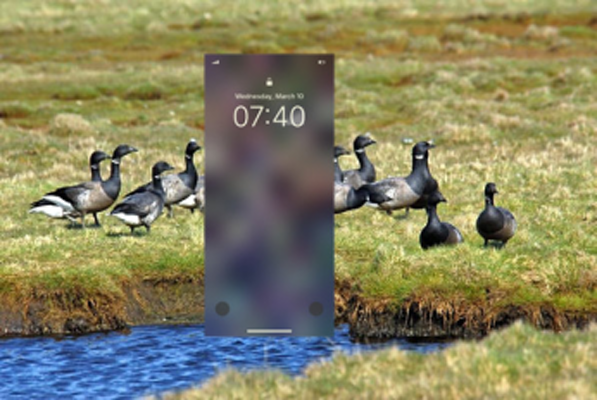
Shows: {"hour": 7, "minute": 40}
